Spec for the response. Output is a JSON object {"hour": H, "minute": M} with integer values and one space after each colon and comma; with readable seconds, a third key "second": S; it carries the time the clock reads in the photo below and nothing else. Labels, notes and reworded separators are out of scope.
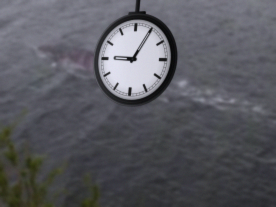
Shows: {"hour": 9, "minute": 5}
